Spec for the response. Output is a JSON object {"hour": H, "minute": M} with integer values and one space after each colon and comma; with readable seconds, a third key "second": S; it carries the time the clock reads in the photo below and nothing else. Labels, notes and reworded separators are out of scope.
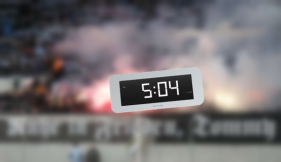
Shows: {"hour": 5, "minute": 4}
